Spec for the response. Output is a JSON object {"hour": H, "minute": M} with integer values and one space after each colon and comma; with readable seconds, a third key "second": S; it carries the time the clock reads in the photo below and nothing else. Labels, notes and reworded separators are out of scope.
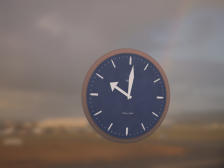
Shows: {"hour": 10, "minute": 1}
